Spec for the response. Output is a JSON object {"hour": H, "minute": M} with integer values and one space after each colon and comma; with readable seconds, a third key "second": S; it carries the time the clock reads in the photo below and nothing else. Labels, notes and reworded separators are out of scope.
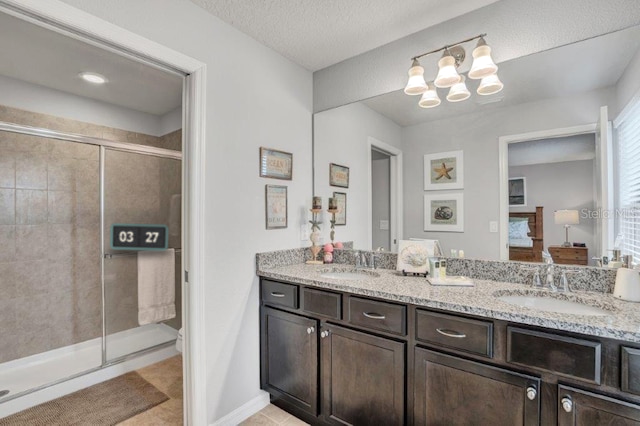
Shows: {"hour": 3, "minute": 27}
